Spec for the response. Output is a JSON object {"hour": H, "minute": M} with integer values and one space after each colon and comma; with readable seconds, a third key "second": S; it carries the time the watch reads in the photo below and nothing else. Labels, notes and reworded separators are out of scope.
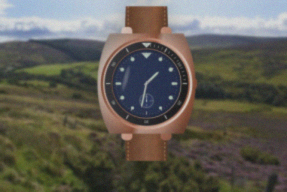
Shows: {"hour": 1, "minute": 32}
